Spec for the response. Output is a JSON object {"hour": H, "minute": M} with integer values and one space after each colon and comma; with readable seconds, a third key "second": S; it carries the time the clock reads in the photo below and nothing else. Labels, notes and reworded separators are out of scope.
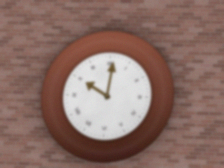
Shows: {"hour": 10, "minute": 1}
